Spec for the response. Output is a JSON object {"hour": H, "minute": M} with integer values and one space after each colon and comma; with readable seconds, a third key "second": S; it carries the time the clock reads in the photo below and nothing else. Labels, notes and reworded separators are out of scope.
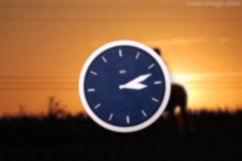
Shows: {"hour": 3, "minute": 12}
